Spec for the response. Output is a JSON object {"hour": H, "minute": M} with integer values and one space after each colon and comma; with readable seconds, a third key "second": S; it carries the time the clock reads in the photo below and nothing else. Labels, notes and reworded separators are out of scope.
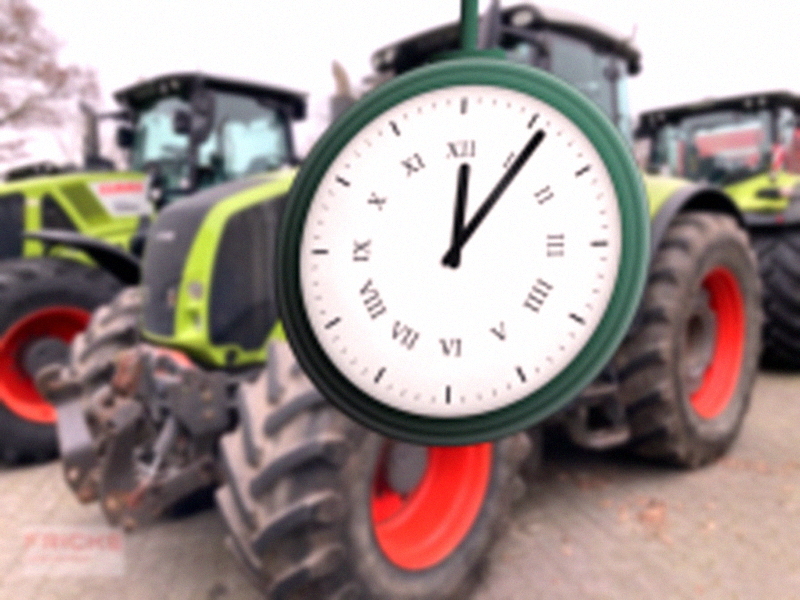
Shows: {"hour": 12, "minute": 6}
